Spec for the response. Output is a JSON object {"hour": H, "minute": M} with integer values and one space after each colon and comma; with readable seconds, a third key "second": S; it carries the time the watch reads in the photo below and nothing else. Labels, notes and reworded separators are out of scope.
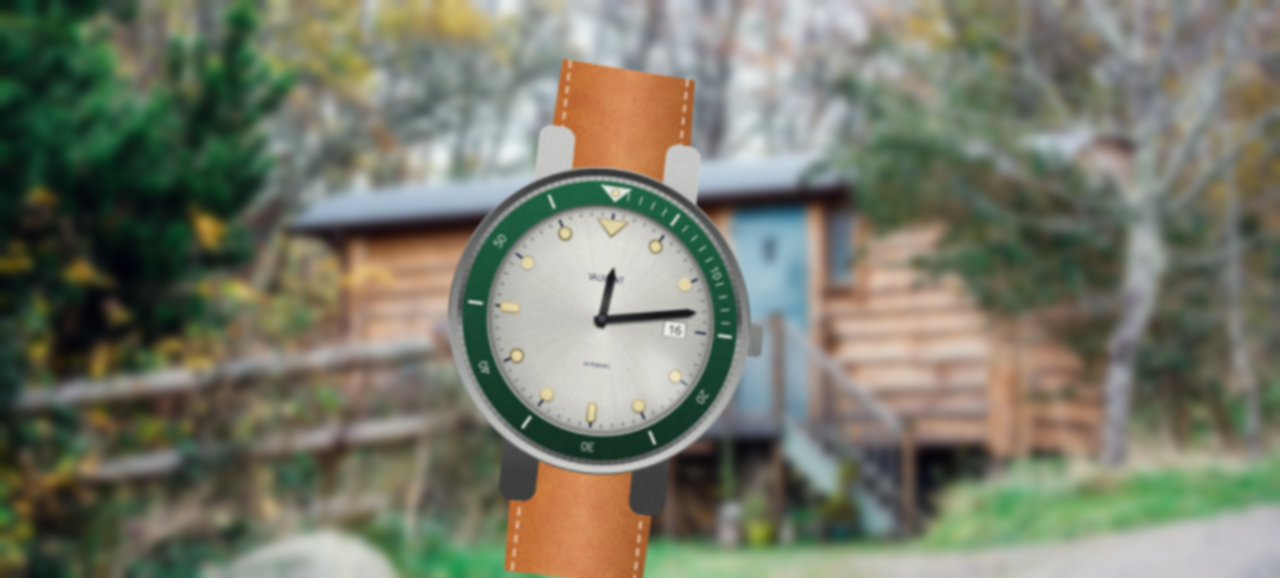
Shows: {"hour": 12, "minute": 13}
